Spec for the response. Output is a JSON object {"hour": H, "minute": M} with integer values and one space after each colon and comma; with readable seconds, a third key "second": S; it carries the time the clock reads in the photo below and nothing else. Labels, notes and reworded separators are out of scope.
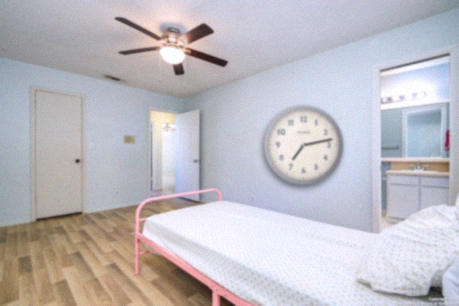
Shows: {"hour": 7, "minute": 13}
